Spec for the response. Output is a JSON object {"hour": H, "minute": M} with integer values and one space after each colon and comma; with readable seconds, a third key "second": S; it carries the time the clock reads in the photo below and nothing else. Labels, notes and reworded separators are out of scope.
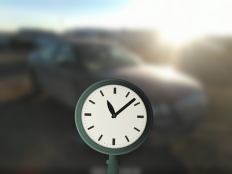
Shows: {"hour": 11, "minute": 8}
